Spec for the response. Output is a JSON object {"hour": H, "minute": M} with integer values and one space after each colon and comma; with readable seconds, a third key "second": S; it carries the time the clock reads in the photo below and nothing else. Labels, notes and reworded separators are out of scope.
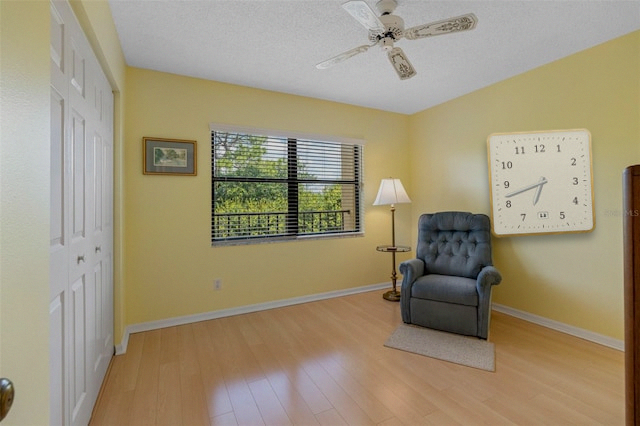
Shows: {"hour": 6, "minute": 42}
